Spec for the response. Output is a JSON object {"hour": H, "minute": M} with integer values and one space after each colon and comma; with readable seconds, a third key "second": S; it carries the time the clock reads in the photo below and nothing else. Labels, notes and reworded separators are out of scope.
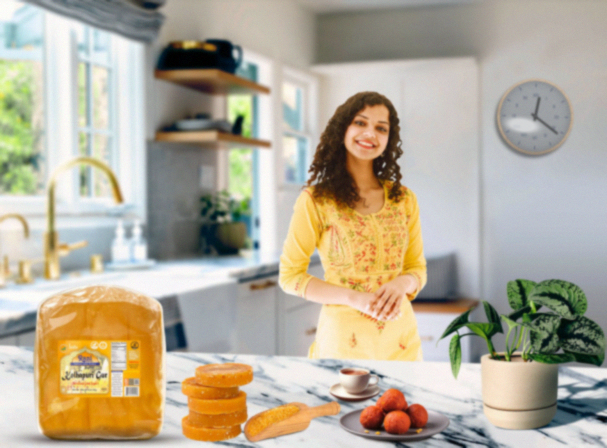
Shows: {"hour": 12, "minute": 21}
